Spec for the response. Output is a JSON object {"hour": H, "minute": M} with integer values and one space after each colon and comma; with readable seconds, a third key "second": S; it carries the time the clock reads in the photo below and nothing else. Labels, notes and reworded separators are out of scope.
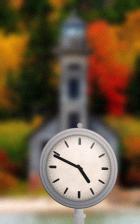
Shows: {"hour": 4, "minute": 49}
